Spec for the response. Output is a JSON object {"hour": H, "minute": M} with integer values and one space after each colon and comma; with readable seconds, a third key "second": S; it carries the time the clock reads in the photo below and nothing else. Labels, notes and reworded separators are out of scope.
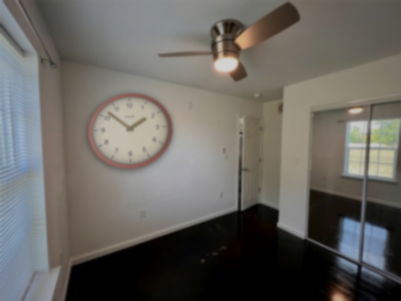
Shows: {"hour": 1, "minute": 52}
